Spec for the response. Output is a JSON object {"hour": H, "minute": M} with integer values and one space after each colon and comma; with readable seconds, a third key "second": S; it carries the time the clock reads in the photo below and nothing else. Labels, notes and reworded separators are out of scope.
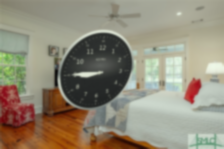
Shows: {"hour": 8, "minute": 45}
